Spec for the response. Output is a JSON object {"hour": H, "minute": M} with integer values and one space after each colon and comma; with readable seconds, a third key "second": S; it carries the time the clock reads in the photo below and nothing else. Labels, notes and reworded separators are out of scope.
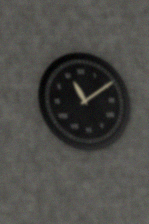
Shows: {"hour": 11, "minute": 10}
